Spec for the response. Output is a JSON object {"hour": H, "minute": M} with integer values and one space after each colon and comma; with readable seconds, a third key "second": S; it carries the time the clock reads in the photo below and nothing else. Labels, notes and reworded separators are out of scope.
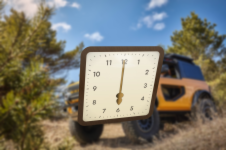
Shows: {"hour": 6, "minute": 0}
